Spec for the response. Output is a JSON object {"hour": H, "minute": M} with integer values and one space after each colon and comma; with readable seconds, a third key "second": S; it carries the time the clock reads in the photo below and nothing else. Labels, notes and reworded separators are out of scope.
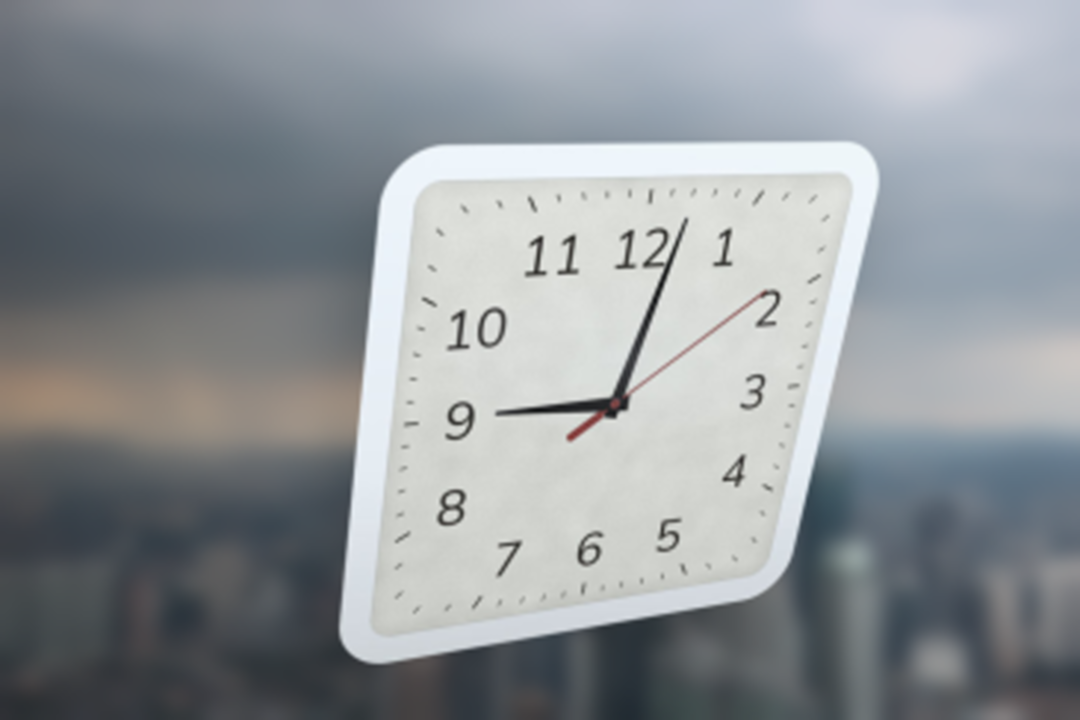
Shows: {"hour": 9, "minute": 2, "second": 9}
